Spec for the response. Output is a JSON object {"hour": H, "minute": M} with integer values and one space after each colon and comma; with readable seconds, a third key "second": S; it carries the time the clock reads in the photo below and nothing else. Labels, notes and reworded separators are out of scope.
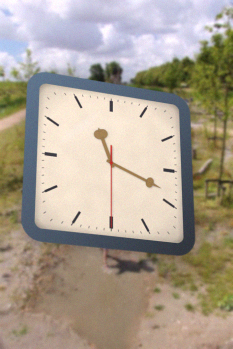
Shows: {"hour": 11, "minute": 18, "second": 30}
